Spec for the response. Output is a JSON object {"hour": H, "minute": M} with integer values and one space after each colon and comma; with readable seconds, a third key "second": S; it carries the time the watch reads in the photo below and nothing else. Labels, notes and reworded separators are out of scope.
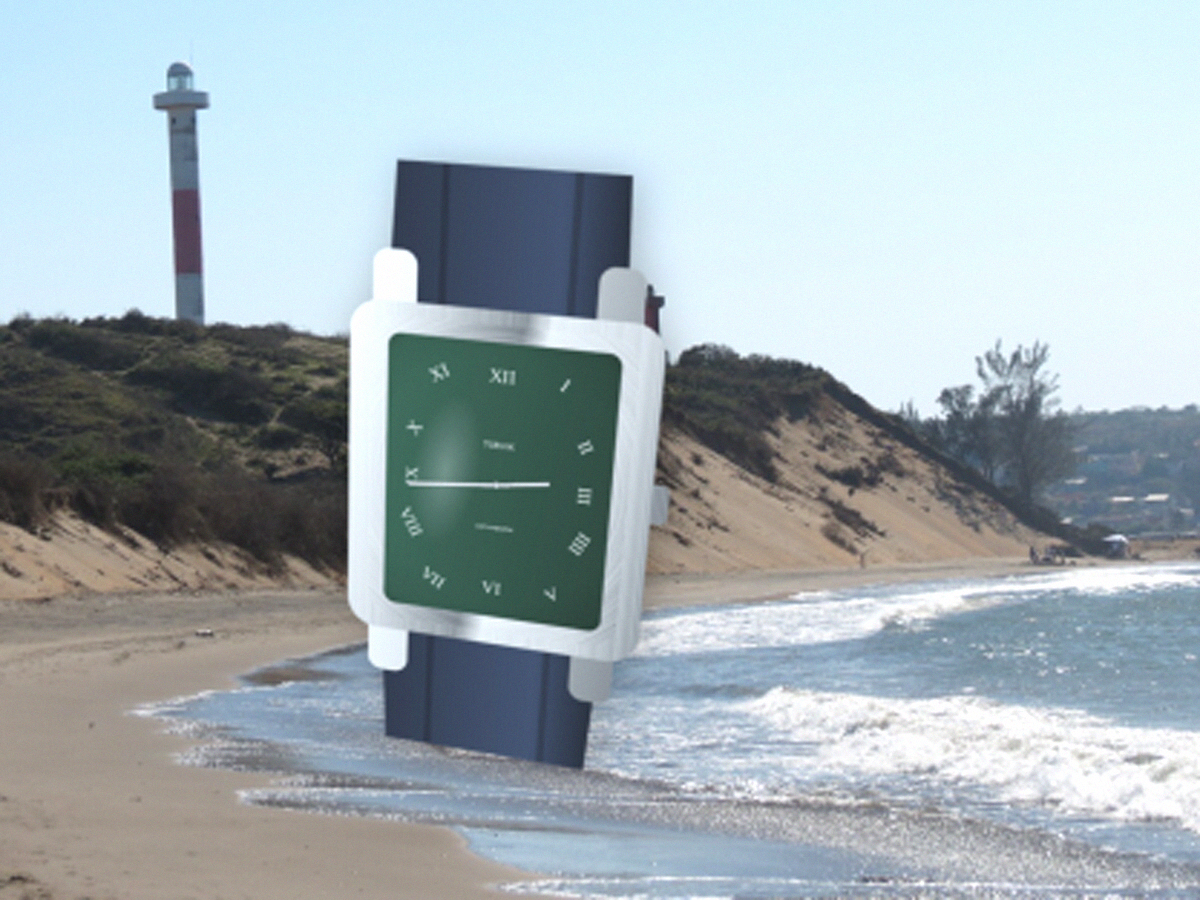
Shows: {"hour": 2, "minute": 44}
